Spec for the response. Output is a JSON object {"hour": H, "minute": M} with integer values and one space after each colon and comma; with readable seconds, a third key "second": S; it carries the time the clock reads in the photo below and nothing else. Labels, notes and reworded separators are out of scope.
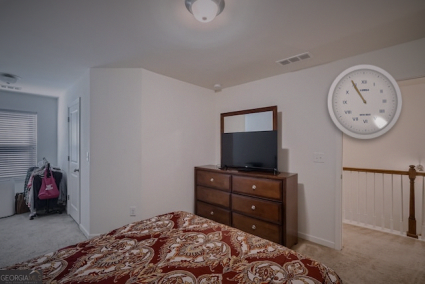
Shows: {"hour": 10, "minute": 55}
